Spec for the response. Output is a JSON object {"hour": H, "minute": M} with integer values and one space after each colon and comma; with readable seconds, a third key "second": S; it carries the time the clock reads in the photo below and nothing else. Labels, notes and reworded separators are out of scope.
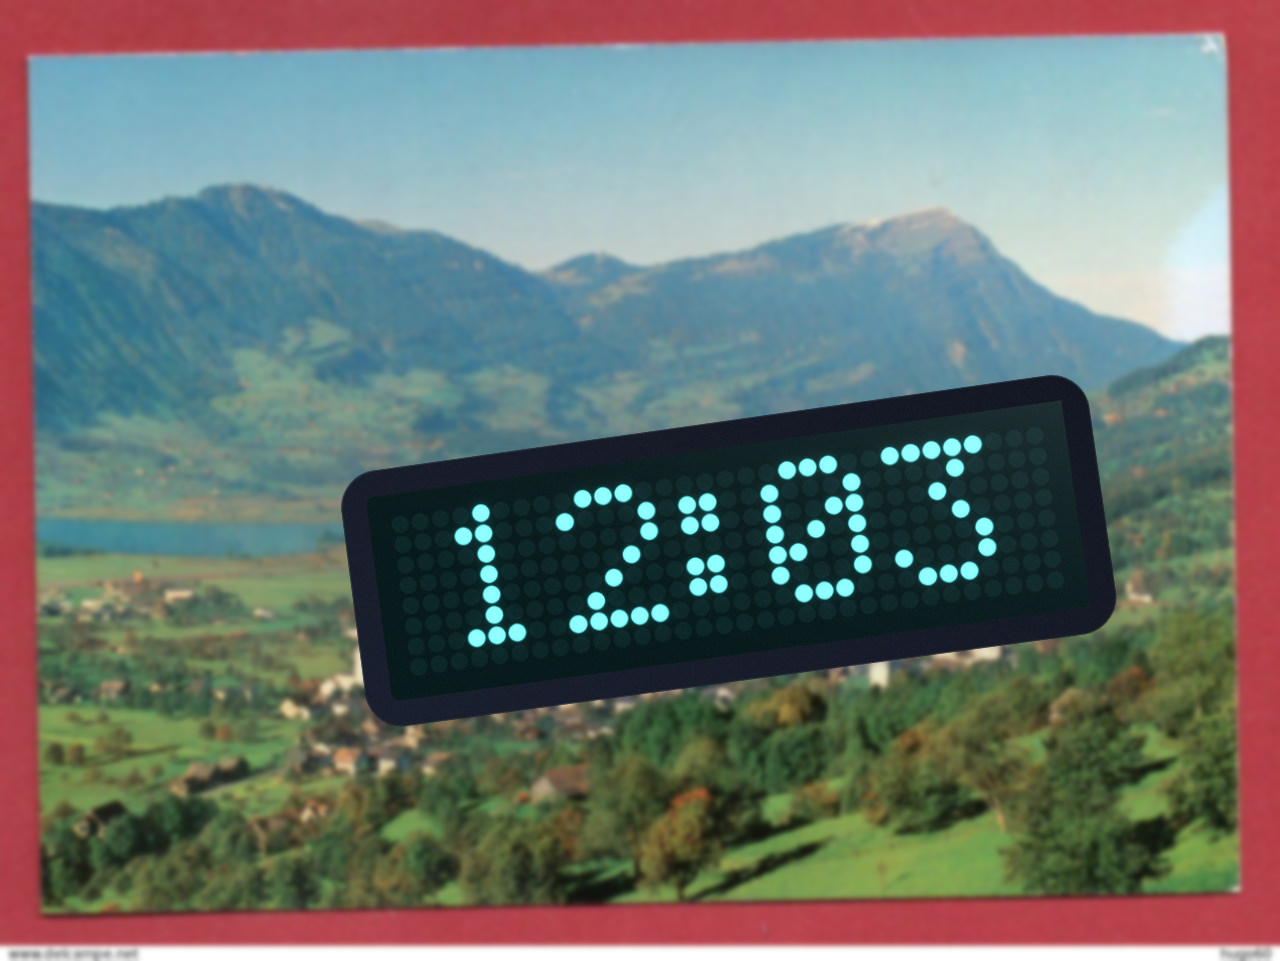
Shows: {"hour": 12, "minute": 3}
